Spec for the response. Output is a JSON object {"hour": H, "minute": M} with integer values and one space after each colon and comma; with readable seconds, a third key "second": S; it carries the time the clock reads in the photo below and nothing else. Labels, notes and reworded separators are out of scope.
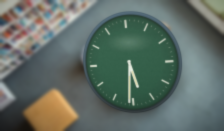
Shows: {"hour": 5, "minute": 31}
